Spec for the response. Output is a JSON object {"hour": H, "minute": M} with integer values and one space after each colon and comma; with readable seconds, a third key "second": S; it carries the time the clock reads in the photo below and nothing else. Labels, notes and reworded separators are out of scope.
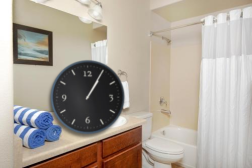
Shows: {"hour": 1, "minute": 5}
